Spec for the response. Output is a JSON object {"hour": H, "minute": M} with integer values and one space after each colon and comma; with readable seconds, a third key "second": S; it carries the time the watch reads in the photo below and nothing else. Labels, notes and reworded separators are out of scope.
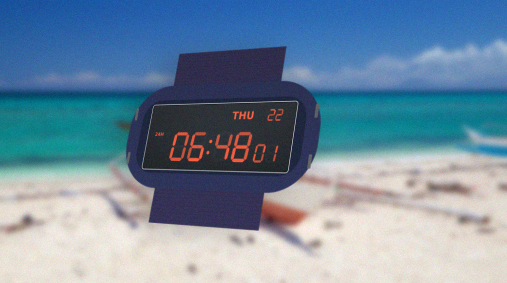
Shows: {"hour": 6, "minute": 48, "second": 1}
